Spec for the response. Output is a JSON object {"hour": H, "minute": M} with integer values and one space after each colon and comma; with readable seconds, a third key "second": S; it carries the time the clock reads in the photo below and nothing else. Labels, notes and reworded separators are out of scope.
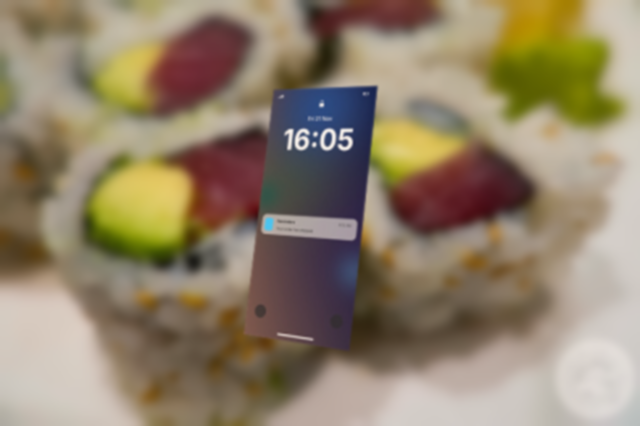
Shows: {"hour": 16, "minute": 5}
